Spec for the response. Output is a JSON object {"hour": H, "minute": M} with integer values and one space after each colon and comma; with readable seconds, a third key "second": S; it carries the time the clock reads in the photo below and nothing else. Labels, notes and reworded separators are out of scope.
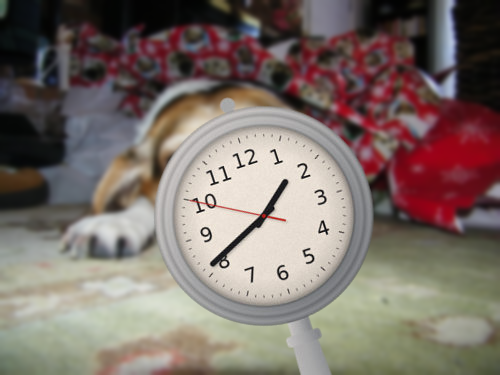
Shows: {"hour": 1, "minute": 40, "second": 50}
